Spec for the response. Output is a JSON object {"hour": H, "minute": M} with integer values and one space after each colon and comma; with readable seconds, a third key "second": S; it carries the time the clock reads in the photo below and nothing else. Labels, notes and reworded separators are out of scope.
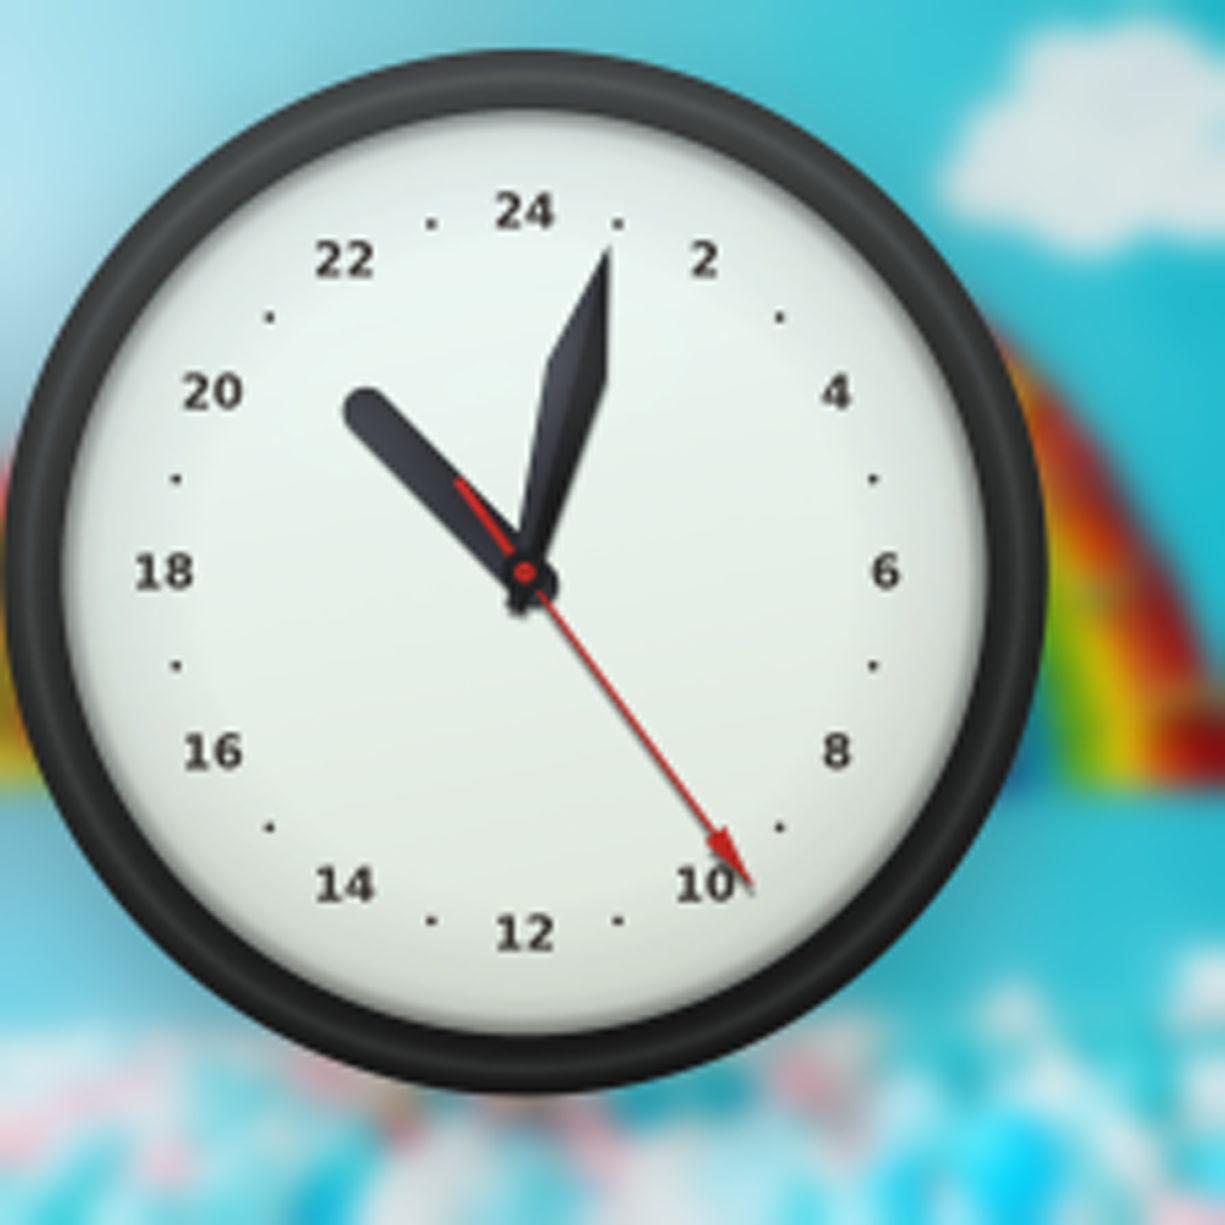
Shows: {"hour": 21, "minute": 2, "second": 24}
